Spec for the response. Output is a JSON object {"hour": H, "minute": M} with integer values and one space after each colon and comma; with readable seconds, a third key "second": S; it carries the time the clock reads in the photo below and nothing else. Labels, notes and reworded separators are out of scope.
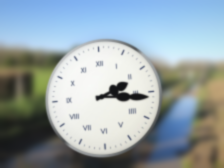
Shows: {"hour": 2, "minute": 16}
